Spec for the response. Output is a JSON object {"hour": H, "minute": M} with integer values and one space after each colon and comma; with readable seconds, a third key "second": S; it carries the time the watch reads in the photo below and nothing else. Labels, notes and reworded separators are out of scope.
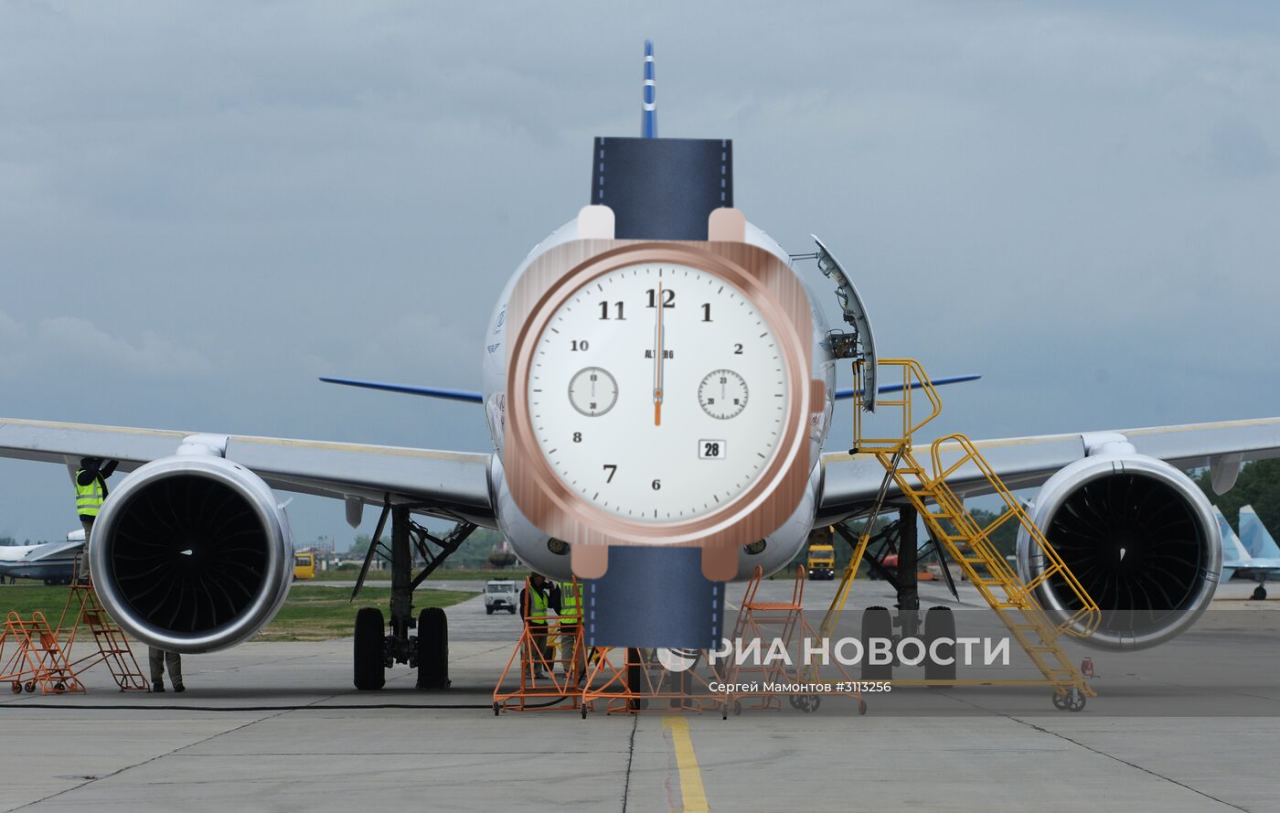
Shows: {"hour": 12, "minute": 0}
